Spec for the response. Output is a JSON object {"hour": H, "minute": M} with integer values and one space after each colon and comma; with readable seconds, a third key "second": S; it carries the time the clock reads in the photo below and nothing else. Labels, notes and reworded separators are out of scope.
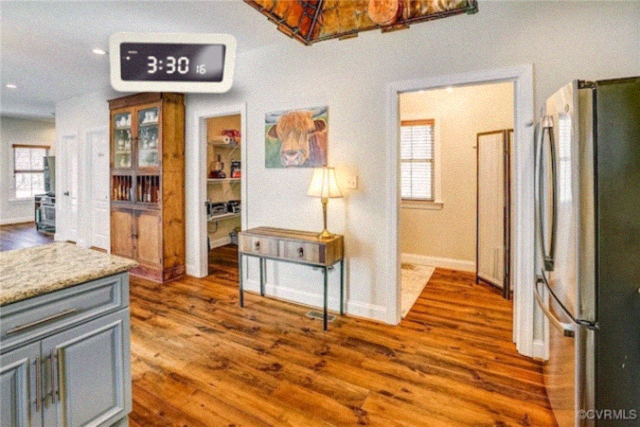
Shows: {"hour": 3, "minute": 30, "second": 16}
